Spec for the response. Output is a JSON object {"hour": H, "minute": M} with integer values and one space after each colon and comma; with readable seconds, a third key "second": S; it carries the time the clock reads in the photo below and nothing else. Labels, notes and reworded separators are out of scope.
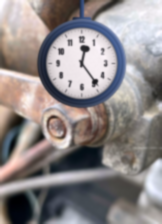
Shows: {"hour": 12, "minute": 24}
